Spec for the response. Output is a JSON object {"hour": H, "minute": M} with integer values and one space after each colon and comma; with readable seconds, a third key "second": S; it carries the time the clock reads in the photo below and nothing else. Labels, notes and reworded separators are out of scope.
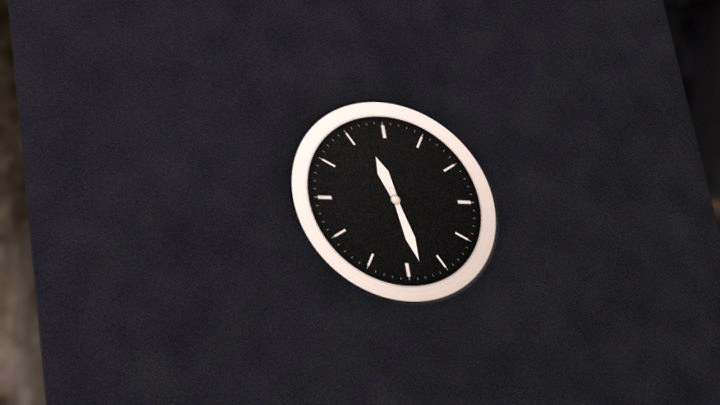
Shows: {"hour": 11, "minute": 28}
